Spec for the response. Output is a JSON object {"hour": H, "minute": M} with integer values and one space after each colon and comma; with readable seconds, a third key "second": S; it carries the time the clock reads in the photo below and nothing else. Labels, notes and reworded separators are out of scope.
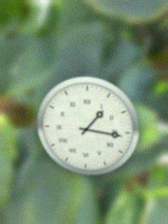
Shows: {"hour": 1, "minute": 16}
